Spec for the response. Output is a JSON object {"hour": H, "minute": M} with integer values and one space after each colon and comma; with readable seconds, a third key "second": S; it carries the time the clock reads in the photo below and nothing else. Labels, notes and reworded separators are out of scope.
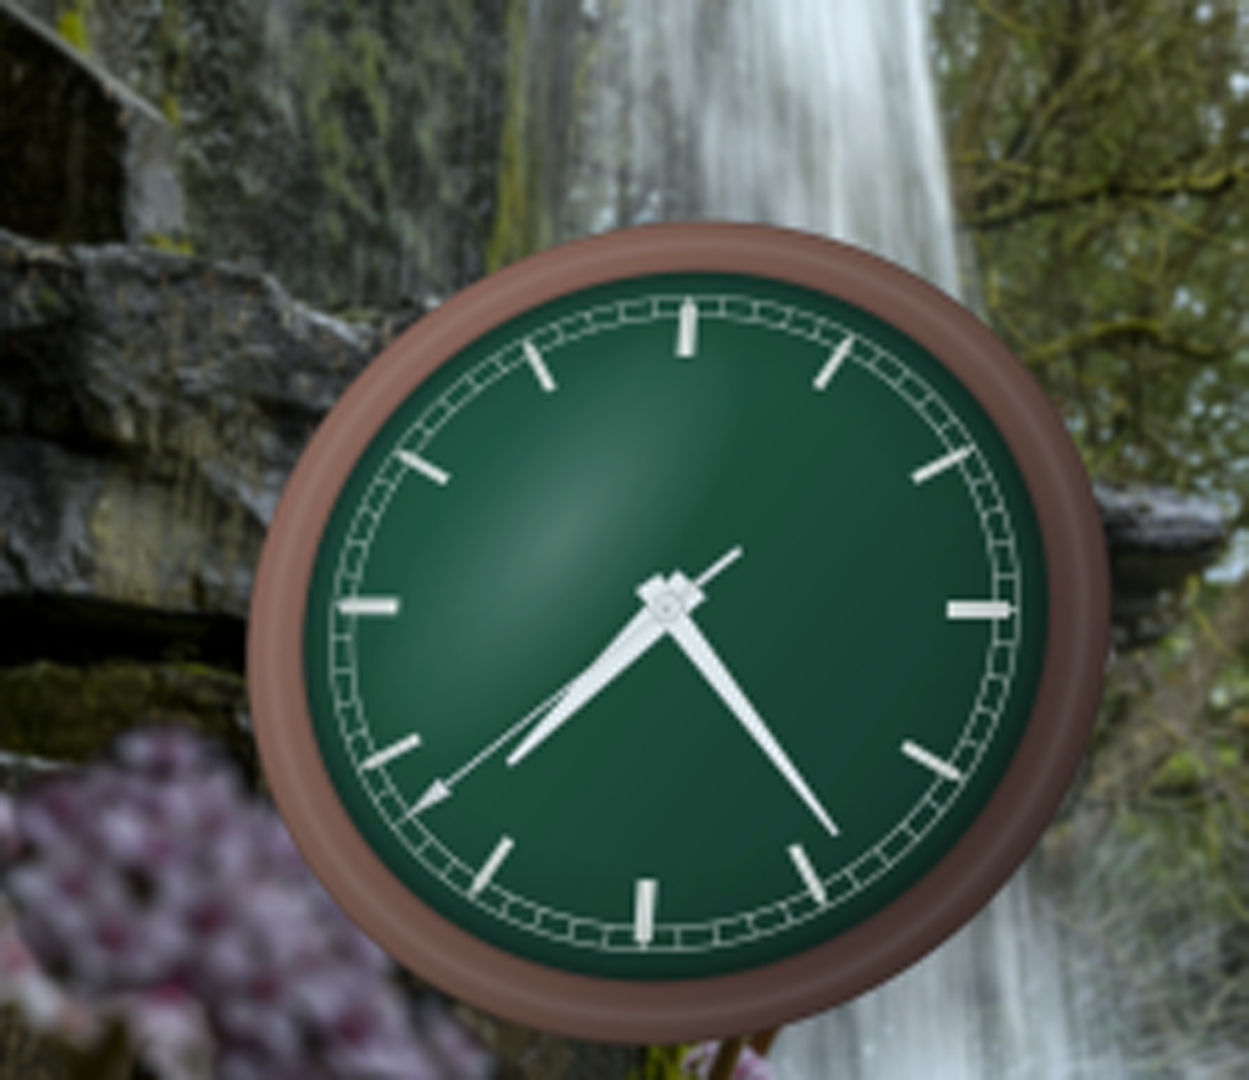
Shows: {"hour": 7, "minute": 23, "second": 38}
